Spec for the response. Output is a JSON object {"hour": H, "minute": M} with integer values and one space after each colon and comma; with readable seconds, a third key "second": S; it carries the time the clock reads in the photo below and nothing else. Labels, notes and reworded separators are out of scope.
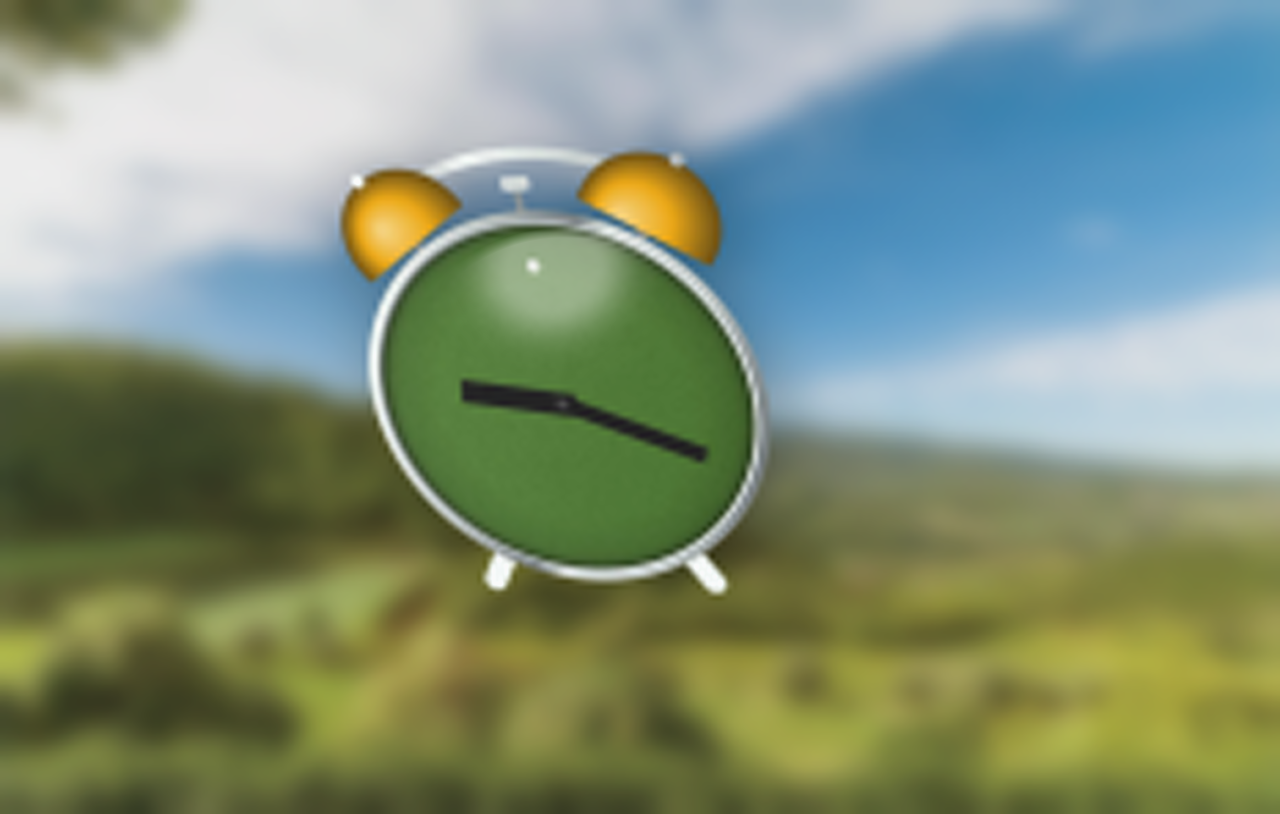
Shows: {"hour": 9, "minute": 19}
